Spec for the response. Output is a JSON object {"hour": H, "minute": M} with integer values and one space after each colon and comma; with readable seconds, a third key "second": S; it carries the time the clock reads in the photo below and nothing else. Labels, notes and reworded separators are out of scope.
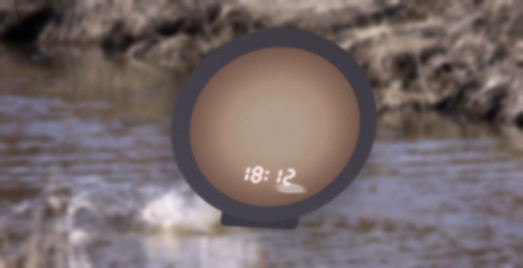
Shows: {"hour": 18, "minute": 12}
